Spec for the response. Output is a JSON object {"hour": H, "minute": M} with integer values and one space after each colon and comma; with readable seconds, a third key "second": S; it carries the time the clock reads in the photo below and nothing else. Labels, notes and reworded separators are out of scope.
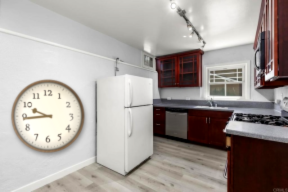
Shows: {"hour": 9, "minute": 44}
